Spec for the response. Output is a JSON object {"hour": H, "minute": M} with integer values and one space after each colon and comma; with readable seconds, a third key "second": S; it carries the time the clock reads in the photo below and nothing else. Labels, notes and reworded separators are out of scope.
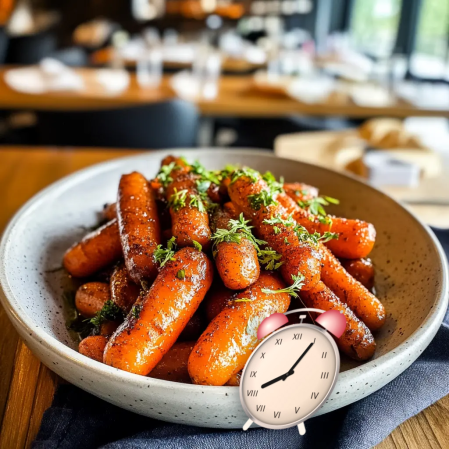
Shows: {"hour": 8, "minute": 5}
